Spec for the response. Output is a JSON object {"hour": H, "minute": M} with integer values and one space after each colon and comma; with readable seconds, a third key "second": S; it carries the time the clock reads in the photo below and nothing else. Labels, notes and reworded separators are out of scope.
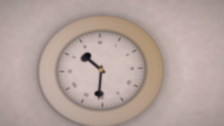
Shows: {"hour": 10, "minute": 31}
